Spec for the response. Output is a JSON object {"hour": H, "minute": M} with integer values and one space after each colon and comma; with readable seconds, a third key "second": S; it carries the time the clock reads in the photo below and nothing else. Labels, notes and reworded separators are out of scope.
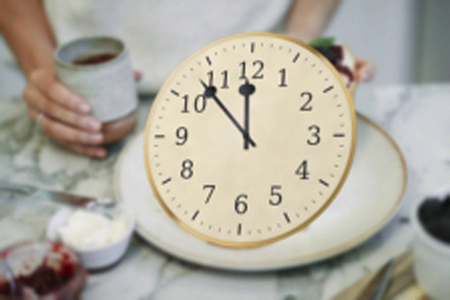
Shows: {"hour": 11, "minute": 53}
